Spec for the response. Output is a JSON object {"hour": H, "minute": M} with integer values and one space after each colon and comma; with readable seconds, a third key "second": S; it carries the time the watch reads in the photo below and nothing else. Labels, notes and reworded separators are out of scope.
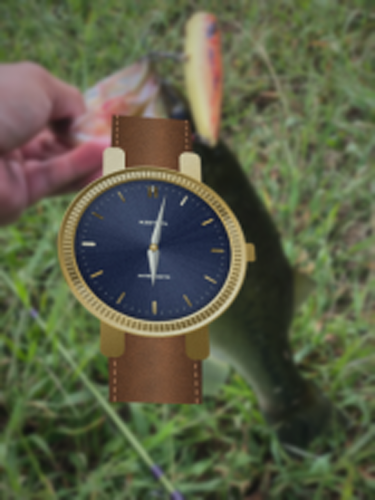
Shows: {"hour": 6, "minute": 2}
